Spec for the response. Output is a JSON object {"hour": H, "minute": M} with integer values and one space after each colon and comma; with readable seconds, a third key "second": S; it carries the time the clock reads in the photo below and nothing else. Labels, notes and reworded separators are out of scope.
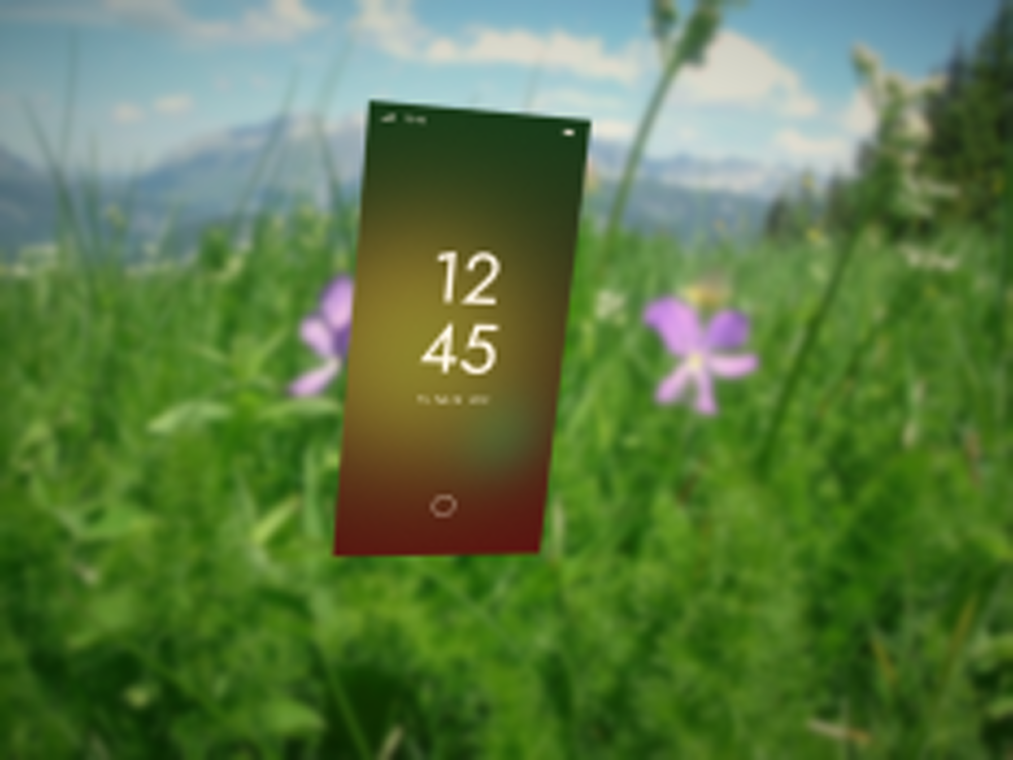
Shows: {"hour": 12, "minute": 45}
